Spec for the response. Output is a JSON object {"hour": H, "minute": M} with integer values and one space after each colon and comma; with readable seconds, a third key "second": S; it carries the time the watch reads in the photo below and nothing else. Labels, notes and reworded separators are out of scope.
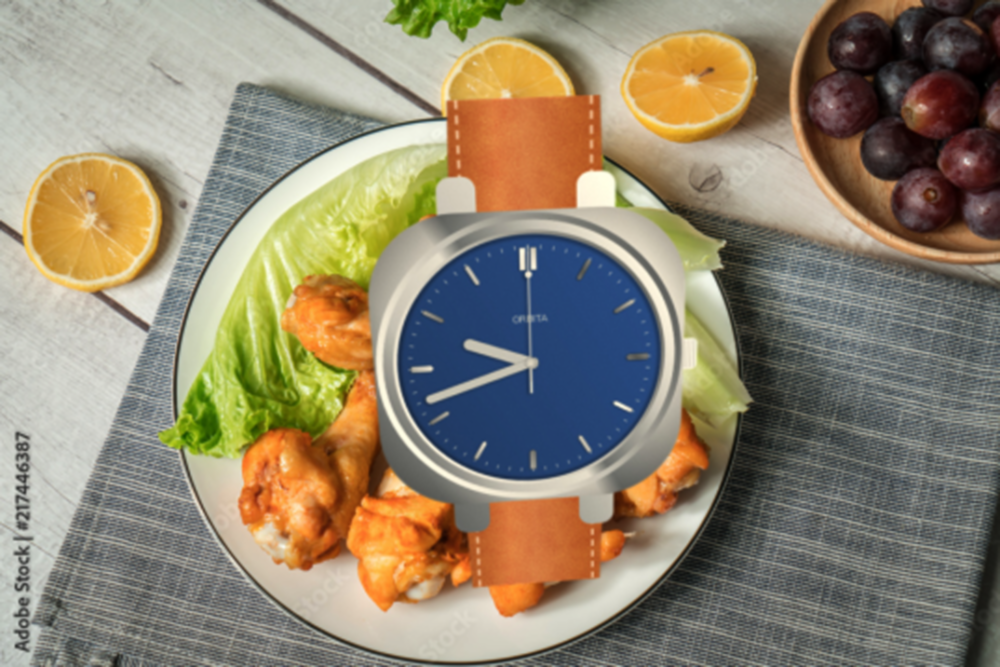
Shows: {"hour": 9, "minute": 42, "second": 0}
